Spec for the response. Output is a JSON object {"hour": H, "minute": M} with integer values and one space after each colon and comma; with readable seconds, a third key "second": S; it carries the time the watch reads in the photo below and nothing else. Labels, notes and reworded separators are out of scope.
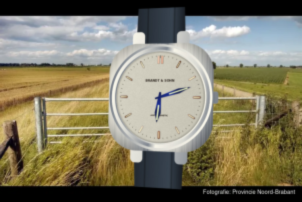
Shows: {"hour": 6, "minute": 12}
